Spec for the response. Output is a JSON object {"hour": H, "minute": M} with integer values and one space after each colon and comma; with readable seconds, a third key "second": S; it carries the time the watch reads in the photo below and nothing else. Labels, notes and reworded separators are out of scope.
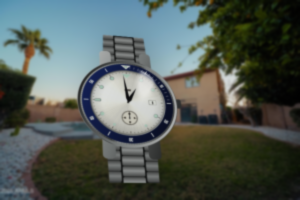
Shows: {"hour": 12, "minute": 59}
